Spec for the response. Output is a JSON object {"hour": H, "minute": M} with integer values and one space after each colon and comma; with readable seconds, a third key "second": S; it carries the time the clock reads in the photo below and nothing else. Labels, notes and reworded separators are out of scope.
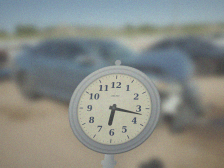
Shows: {"hour": 6, "minute": 17}
